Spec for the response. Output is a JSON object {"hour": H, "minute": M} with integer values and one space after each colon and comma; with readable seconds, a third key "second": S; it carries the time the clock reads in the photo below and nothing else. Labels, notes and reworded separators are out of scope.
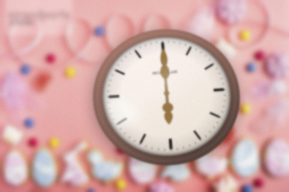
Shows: {"hour": 6, "minute": 0}
